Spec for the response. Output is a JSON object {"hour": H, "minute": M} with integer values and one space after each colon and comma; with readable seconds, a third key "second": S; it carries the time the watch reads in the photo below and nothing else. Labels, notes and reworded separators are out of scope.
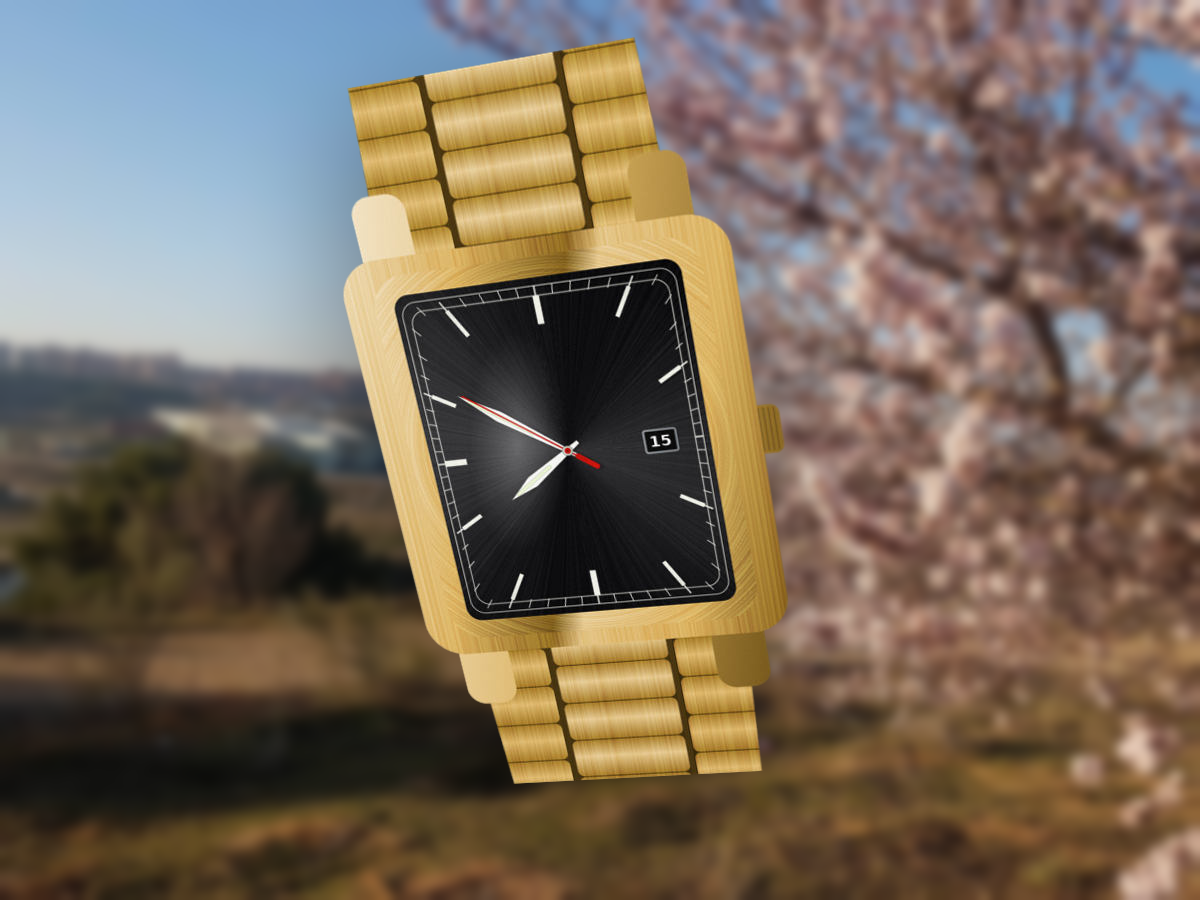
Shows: {"hour": 7, "minute": 50, "second": 51}
